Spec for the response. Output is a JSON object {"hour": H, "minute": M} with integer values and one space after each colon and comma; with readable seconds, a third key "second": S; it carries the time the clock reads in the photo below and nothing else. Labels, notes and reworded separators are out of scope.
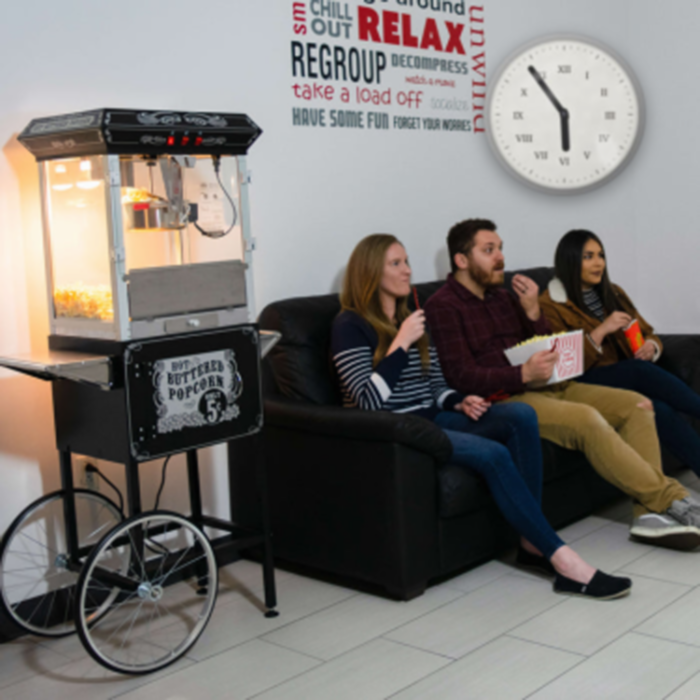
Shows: {"hour": 5, "minute": 54}
